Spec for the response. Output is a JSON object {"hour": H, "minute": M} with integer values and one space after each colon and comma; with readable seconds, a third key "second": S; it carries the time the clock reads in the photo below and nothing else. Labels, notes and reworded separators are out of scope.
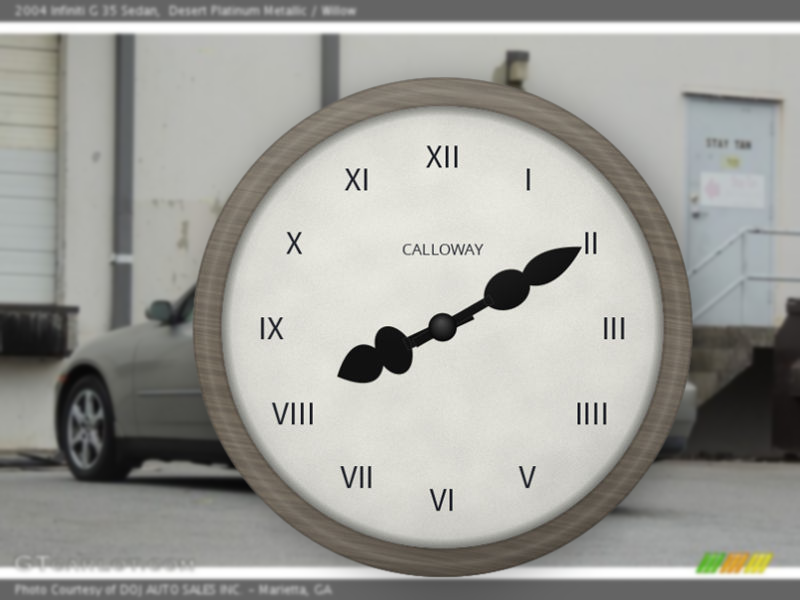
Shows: {"hour": 8, "minute": 10}
